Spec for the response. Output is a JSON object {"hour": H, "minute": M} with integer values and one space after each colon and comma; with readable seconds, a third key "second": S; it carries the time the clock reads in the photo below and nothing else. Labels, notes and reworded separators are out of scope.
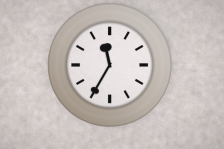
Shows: {"hour": 11, "minute": 35}
